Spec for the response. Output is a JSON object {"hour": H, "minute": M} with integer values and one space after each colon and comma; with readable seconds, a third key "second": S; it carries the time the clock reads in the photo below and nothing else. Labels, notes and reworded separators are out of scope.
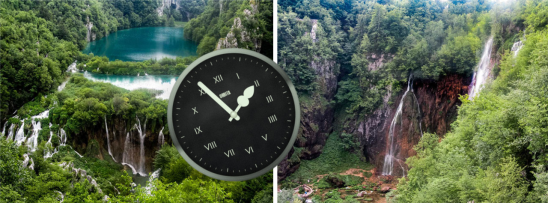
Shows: {"hour": 1, "minute": 56}
